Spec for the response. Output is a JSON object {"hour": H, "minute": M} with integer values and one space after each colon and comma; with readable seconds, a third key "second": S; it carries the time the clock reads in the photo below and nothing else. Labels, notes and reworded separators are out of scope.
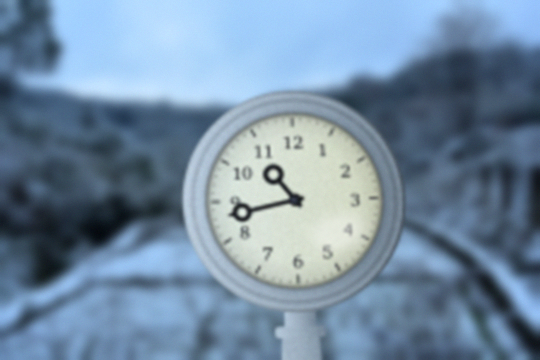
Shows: {"hour": 10, "minute": 43}
